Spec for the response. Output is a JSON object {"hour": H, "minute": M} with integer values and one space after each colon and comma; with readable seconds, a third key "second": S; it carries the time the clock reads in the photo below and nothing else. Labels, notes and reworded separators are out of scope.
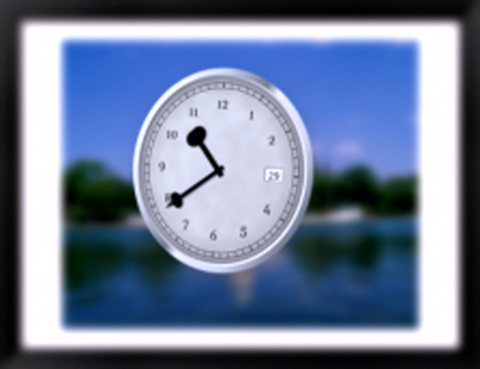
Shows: {"hour": 10, "minute": 39}
